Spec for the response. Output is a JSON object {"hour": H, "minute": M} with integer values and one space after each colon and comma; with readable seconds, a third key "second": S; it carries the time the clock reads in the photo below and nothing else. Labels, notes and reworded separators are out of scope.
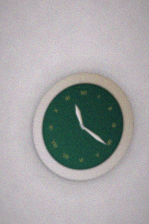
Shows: {"hour": 11, "minute": 21}
